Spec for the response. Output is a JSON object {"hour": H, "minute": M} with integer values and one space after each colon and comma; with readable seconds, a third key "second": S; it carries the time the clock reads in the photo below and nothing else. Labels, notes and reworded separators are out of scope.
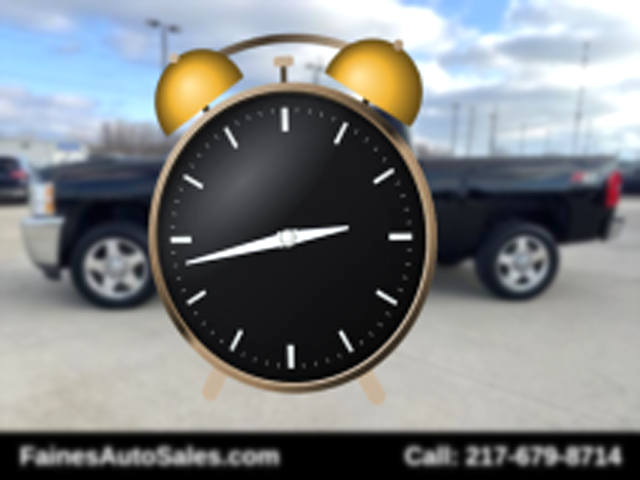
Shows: {"hour": 2, "minute": 43}
